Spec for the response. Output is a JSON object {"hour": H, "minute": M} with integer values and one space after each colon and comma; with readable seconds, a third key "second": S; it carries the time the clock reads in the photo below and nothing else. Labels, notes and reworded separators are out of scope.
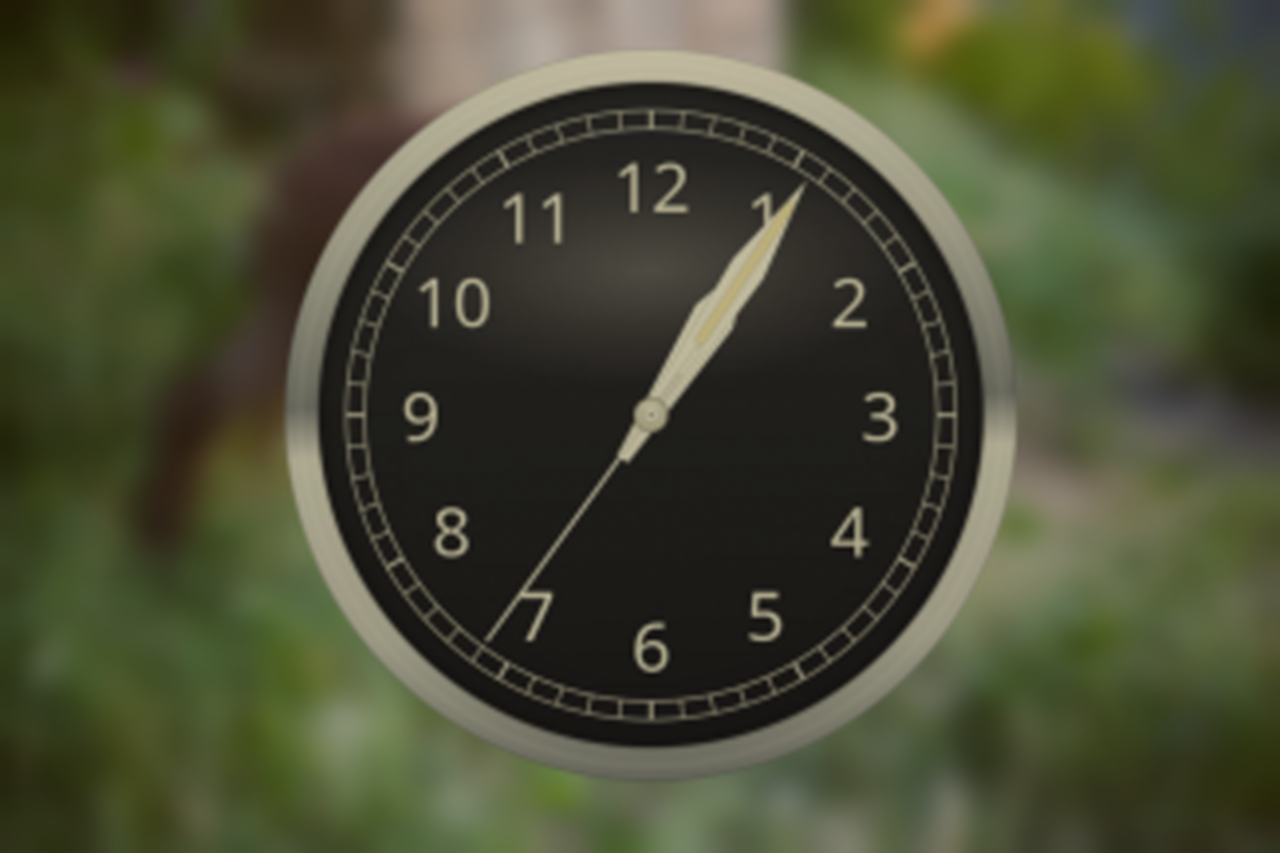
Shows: {"hour": 1, "minute": 5, "second": 36}
